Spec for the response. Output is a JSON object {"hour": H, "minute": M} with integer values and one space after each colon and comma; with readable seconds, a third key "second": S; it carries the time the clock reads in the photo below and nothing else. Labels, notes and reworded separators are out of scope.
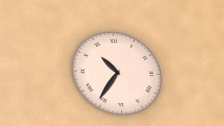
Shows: {"hour": 10, "minute": 36}
